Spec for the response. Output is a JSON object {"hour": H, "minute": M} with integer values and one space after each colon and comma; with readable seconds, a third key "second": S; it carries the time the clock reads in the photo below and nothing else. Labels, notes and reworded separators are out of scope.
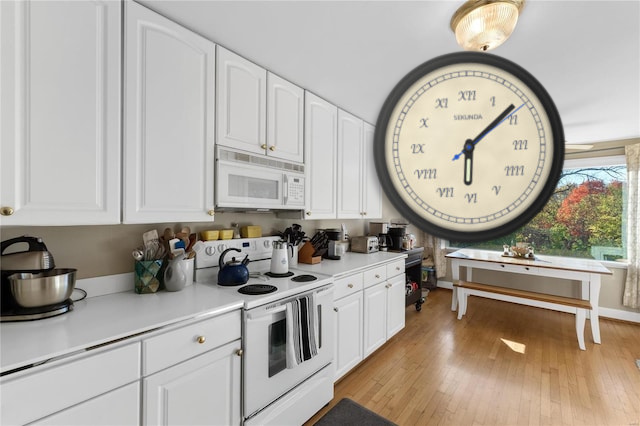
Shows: {"hour": 6, "minute": 8, "second": 9}
